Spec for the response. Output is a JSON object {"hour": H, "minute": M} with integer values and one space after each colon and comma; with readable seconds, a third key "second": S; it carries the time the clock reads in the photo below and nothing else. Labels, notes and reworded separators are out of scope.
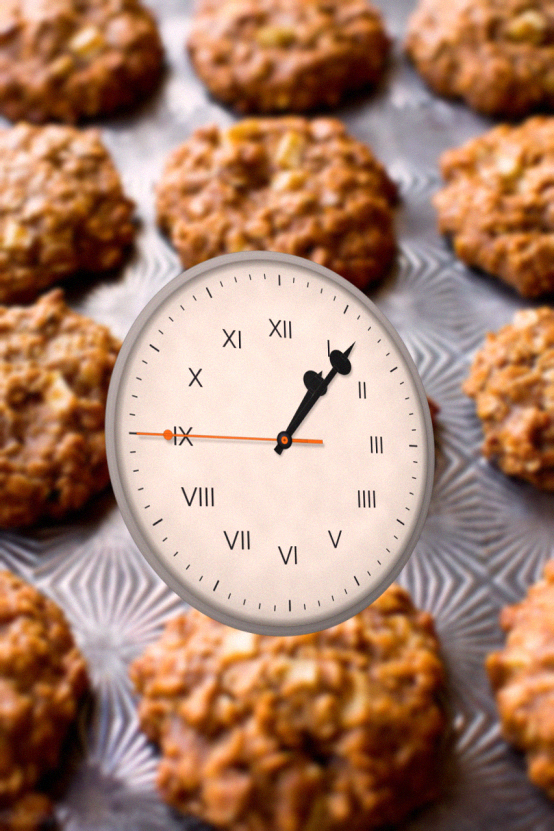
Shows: {"hour": 1, "minute": 6, "second": 45}
